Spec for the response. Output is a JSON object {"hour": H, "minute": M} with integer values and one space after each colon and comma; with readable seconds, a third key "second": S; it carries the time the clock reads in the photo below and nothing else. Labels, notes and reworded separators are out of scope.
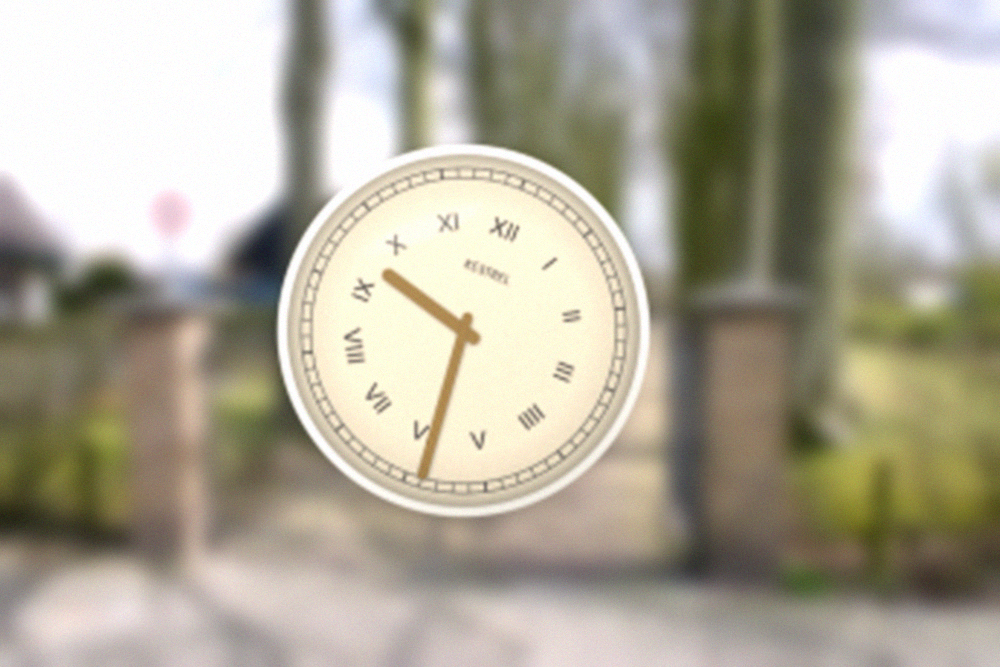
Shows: {"hour": 9, "minute": 29}
